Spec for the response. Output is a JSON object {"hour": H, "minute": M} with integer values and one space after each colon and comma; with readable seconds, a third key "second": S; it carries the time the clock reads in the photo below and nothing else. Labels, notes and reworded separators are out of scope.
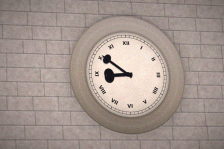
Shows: {"hour": 8, "minute": 51}
